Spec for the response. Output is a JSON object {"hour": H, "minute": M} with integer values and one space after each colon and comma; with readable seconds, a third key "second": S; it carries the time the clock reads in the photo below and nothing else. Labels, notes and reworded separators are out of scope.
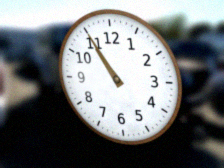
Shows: {"hour": 10, "minute": 55}
